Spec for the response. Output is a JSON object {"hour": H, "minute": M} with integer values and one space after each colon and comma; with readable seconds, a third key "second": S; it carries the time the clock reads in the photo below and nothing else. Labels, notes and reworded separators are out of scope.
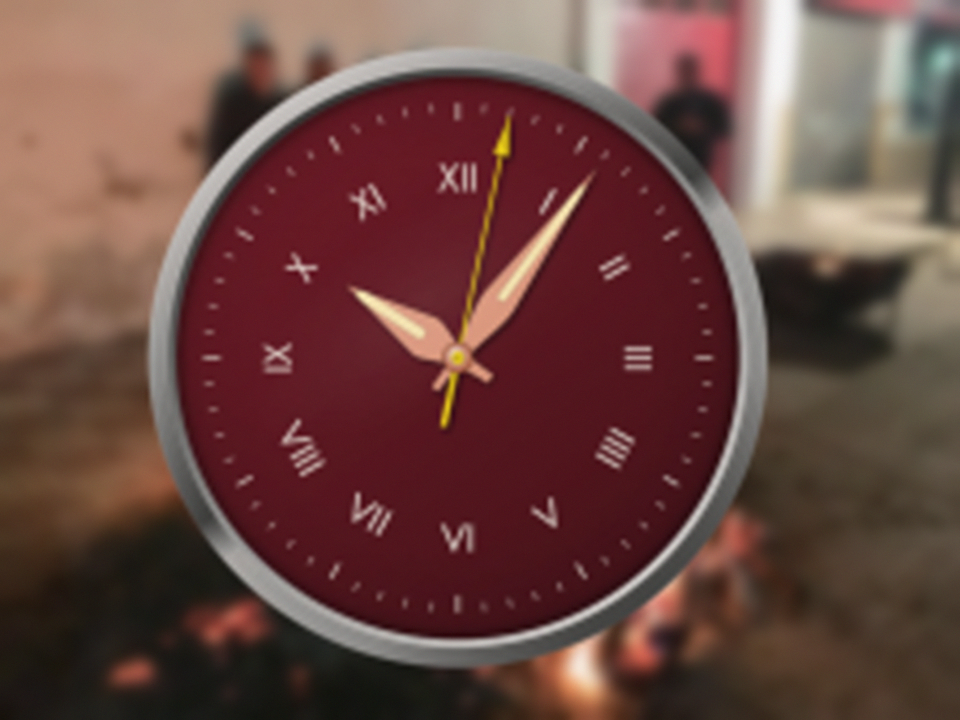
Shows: {"hour": 10, "minute": 6, "second": 2}
